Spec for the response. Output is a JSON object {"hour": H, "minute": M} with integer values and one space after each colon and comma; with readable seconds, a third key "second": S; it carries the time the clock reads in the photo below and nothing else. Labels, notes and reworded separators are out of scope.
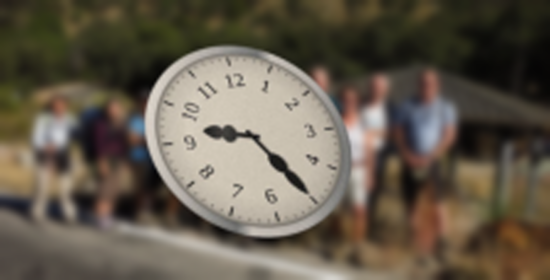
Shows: {"hour": 9, "minute": 25}
